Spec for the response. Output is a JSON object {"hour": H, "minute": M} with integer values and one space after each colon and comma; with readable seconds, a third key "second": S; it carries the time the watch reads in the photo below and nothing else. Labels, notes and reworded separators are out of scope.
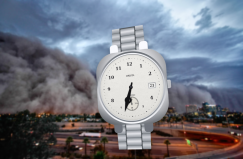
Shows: {"hour": 6, "minute": 33}
